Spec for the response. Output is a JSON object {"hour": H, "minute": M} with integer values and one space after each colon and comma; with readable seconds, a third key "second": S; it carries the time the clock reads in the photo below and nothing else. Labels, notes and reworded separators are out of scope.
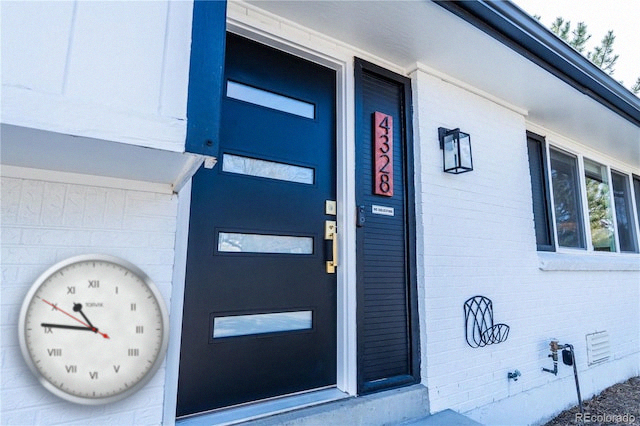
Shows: {"hour": 10, "minute": 45, "second": 50}
